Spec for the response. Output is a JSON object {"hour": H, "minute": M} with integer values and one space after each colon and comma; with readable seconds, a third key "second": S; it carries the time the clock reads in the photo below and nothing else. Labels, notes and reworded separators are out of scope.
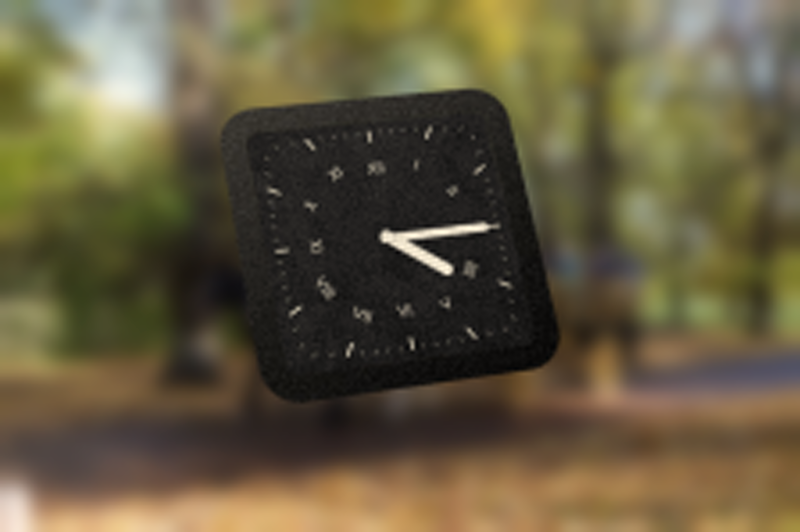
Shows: {"hour": 4, "minute": 15}
